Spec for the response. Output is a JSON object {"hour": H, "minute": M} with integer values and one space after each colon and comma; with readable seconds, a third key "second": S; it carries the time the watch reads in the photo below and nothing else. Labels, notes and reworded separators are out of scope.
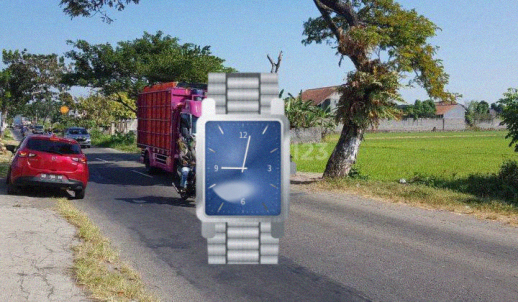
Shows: {"hour": 9, "minute": 2}
